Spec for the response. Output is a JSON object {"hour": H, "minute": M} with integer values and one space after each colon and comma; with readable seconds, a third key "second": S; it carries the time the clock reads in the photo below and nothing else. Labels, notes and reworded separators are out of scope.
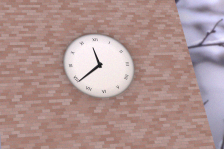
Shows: {"hour": 11, "minute": 39}
